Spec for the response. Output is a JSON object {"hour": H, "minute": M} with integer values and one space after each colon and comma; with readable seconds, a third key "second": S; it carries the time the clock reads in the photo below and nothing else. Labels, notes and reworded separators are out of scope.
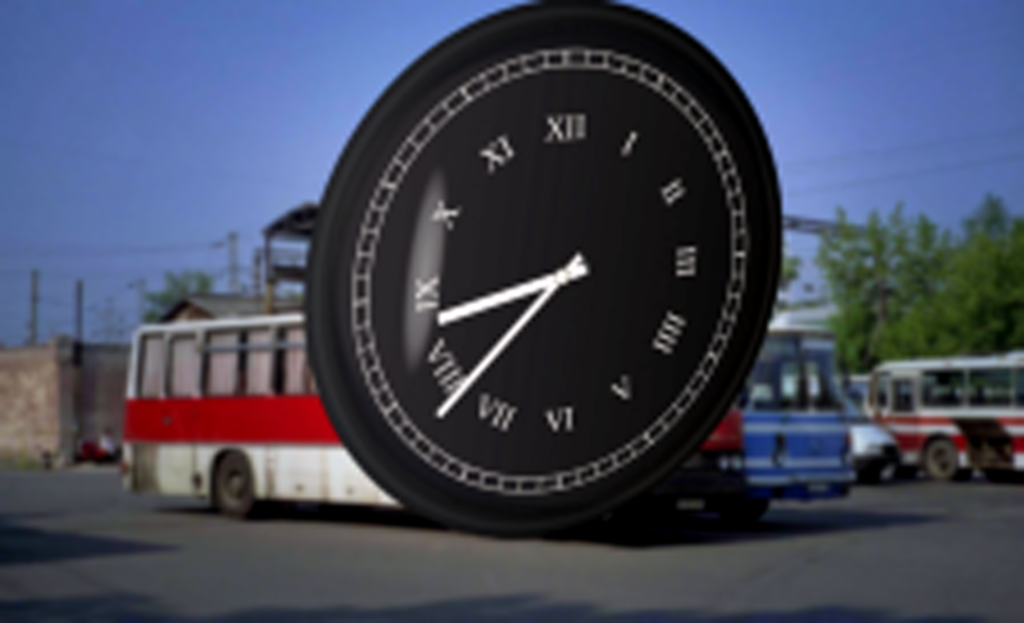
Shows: {"hour": 8, "minute": 38}
